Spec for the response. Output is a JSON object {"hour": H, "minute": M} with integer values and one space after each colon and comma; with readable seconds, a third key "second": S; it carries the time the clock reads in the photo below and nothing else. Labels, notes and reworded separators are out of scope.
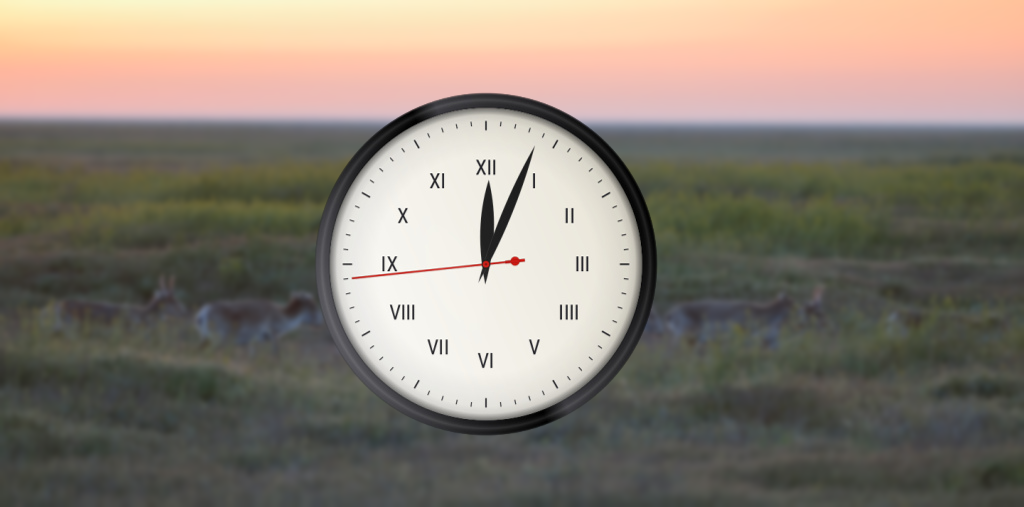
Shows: {"hour": 12, "minute": 3, "second": 44}
